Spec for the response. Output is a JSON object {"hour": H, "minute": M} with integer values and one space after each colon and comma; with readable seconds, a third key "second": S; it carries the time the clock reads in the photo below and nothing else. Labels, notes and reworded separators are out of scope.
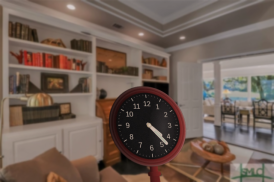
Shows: {"hour": 4, "minute": 23}
